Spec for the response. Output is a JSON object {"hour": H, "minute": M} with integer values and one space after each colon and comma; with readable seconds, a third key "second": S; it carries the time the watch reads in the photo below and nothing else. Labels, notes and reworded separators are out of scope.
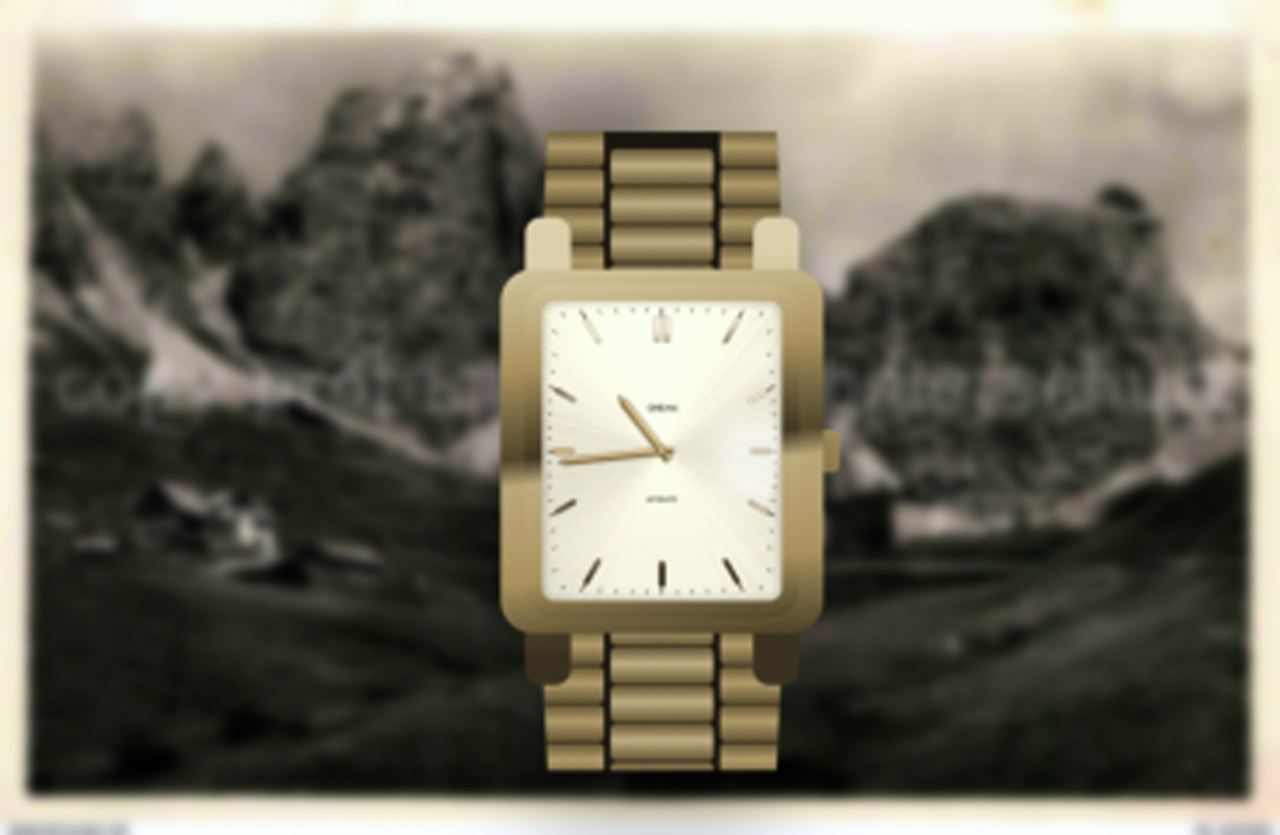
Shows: {"hour": 10, "minute": 44}
